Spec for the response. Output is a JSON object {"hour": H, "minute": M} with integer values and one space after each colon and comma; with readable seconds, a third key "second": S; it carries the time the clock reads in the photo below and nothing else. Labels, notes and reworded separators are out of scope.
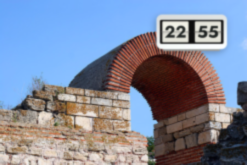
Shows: {"hour": 22, "minute": 55}
